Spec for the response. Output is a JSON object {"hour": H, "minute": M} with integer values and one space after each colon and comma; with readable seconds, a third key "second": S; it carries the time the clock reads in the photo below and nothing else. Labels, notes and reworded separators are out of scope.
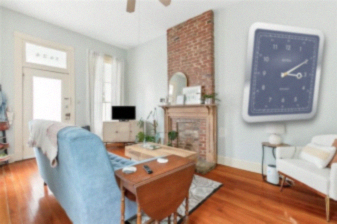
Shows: {"hour": 3, "minute": 10}
